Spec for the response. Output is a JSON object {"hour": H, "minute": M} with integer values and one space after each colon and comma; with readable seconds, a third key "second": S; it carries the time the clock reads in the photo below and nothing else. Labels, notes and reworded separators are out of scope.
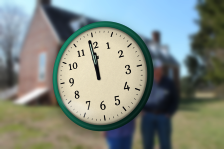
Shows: {"hour": 11, "minute": 59}
